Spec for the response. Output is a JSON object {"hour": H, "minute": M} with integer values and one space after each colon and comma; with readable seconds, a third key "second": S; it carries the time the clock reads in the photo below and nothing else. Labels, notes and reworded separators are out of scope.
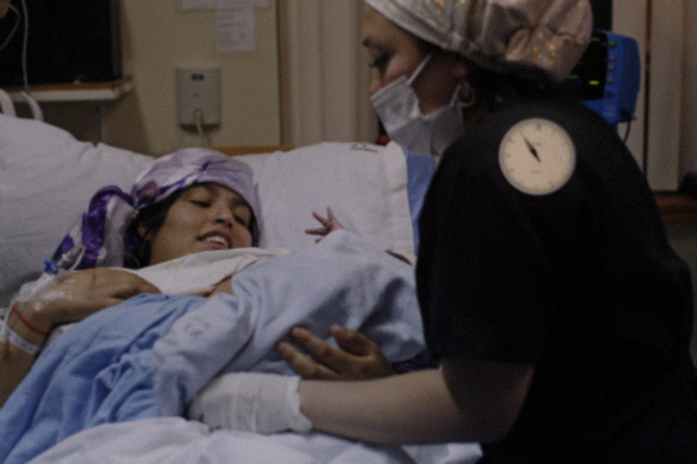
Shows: {"hour": 10, "minute": 54}
